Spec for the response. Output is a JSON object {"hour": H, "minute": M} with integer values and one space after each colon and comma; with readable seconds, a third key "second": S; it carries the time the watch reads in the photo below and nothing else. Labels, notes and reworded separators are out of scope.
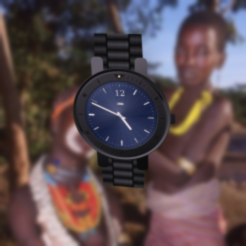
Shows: {"hour": 4, "minute": 49}
